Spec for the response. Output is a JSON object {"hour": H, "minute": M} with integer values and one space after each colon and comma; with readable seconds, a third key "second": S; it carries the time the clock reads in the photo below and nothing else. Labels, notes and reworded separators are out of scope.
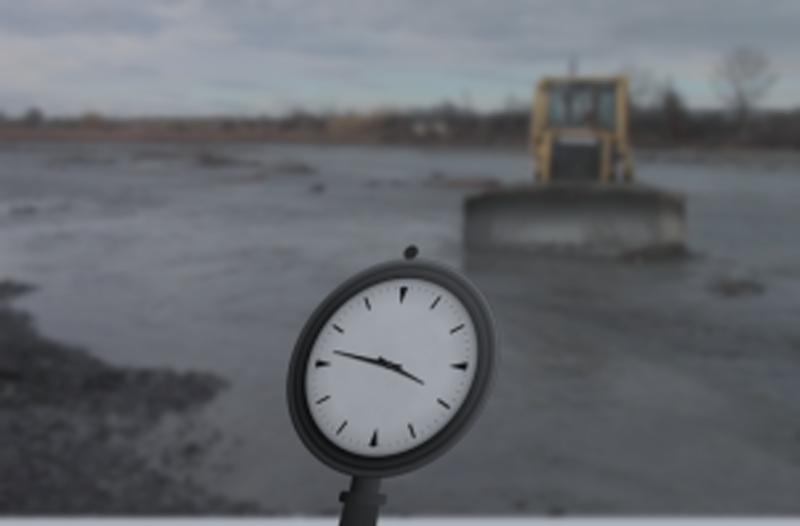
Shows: {"hour": 3, "minute": 47}
